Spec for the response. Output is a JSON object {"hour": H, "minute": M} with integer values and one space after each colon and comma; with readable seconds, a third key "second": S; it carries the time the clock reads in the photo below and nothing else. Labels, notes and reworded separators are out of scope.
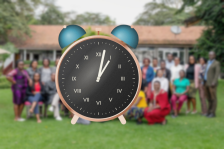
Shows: {"hour": 1, "minute": 2}
